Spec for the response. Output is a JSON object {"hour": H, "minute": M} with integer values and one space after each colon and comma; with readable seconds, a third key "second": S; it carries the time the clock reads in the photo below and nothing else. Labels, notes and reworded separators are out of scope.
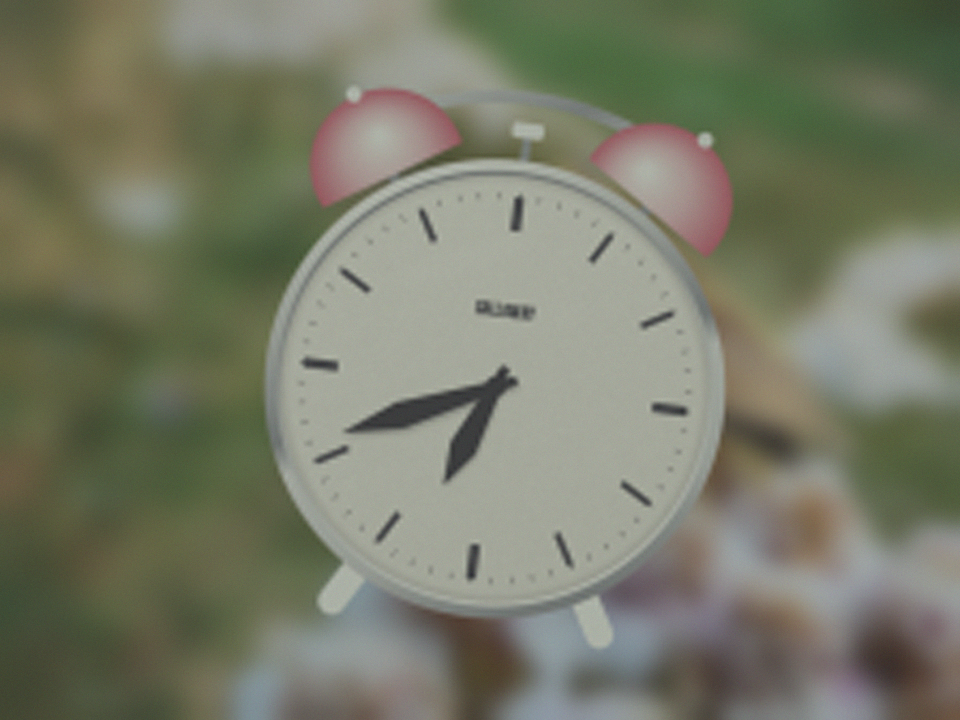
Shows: {"hour": 6, "minute": 41}
